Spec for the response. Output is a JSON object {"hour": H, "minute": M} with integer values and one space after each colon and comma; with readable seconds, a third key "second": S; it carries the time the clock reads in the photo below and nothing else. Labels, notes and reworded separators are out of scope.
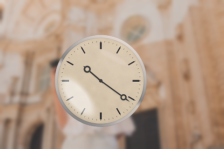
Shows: {"hour": 10, "minute": 21}
